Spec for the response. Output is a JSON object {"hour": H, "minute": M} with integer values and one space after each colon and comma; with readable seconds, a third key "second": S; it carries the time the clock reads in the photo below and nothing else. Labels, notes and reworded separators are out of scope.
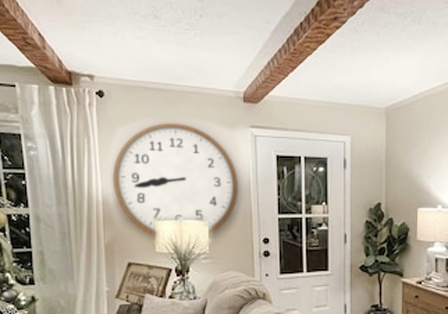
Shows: {"hour": 8, "minute": 43}
